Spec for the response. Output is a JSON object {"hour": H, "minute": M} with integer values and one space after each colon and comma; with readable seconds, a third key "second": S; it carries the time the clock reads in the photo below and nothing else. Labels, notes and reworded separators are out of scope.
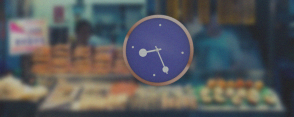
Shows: {"hour": 8, "minute": 25}
